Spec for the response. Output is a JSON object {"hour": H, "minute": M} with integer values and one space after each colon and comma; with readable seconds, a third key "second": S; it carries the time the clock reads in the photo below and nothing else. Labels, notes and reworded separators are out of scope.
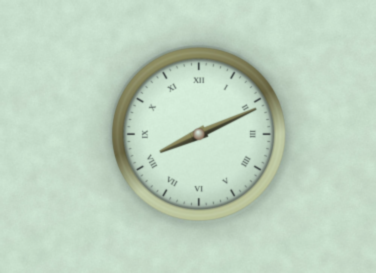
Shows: {"hour": 8, "minute": 11}
